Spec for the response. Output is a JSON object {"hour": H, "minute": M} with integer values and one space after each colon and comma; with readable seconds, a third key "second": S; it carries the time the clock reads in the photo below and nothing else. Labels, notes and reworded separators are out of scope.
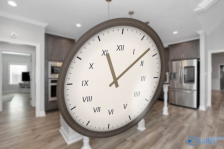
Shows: {"hour": 11, "minute": 8}
